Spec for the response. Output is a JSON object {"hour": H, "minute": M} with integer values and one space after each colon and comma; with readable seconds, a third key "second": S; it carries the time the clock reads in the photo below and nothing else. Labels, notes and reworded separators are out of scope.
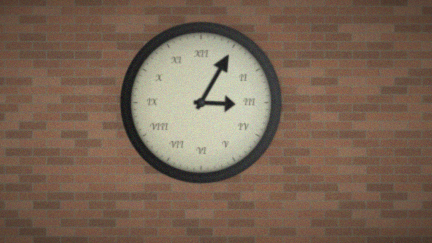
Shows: {"hour": 3, "minute": 5}
